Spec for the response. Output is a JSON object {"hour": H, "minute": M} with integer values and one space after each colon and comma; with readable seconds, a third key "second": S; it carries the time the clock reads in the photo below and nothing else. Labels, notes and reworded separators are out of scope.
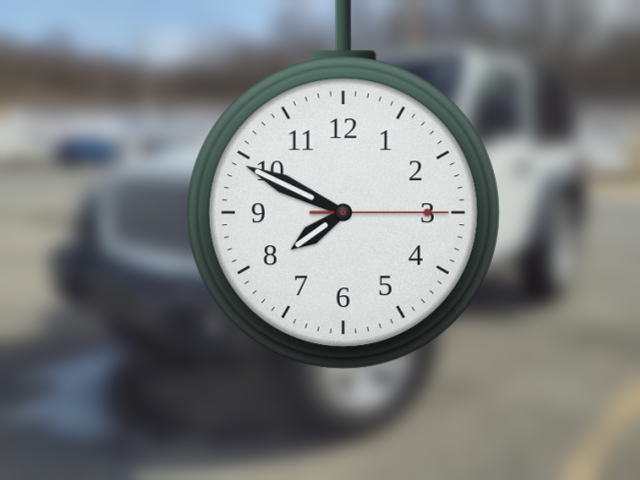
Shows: {"hour": 7, "minute": 49, "second": 15}
